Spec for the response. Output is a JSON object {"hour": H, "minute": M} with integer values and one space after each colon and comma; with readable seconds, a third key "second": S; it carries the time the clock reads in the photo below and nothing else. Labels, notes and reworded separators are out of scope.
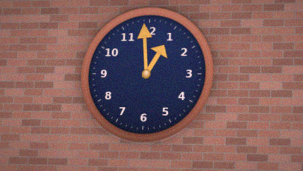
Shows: {"hour": 12, "minute": 59}
